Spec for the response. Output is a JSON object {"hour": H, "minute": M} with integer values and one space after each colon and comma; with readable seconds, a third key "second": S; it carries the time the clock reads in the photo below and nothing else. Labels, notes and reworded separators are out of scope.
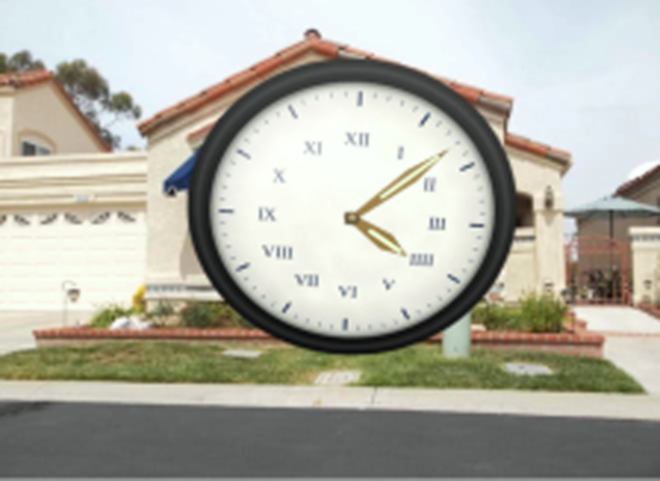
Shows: {"hour": 4, "minute": 8}
